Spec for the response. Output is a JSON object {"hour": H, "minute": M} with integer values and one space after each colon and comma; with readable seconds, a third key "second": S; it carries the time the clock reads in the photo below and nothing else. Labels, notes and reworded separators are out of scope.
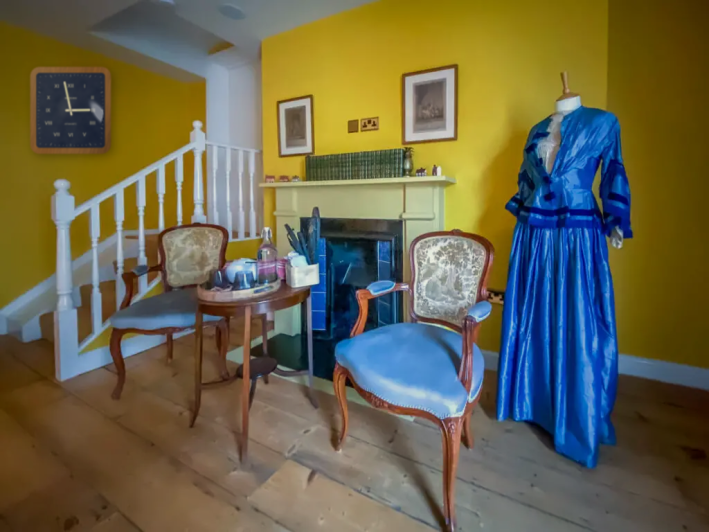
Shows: {"hour": 2, "minute": 58}
